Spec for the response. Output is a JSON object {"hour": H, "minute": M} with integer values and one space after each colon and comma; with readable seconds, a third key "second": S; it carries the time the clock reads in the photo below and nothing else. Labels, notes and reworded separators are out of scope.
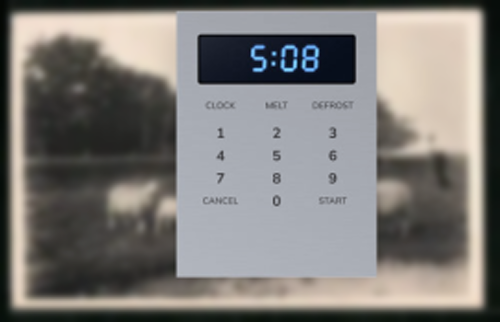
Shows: {"hour": 5, "minute": 8}
